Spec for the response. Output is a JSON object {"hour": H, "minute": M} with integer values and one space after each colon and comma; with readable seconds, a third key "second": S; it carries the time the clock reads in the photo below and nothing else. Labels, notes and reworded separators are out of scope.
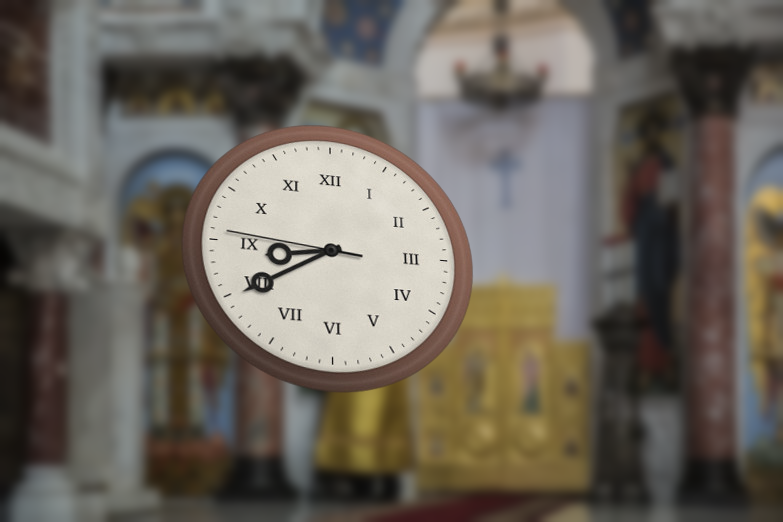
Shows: {"hour": 8, "minute": 39, "second": 46}
